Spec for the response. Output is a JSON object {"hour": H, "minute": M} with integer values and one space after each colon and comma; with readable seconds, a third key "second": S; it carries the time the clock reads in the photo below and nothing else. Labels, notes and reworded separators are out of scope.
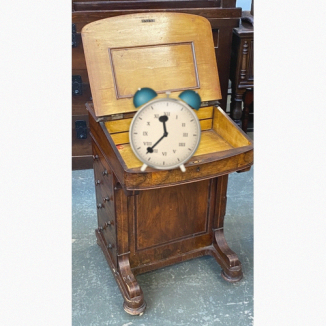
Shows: {"hour": 11, "minute": 37}
